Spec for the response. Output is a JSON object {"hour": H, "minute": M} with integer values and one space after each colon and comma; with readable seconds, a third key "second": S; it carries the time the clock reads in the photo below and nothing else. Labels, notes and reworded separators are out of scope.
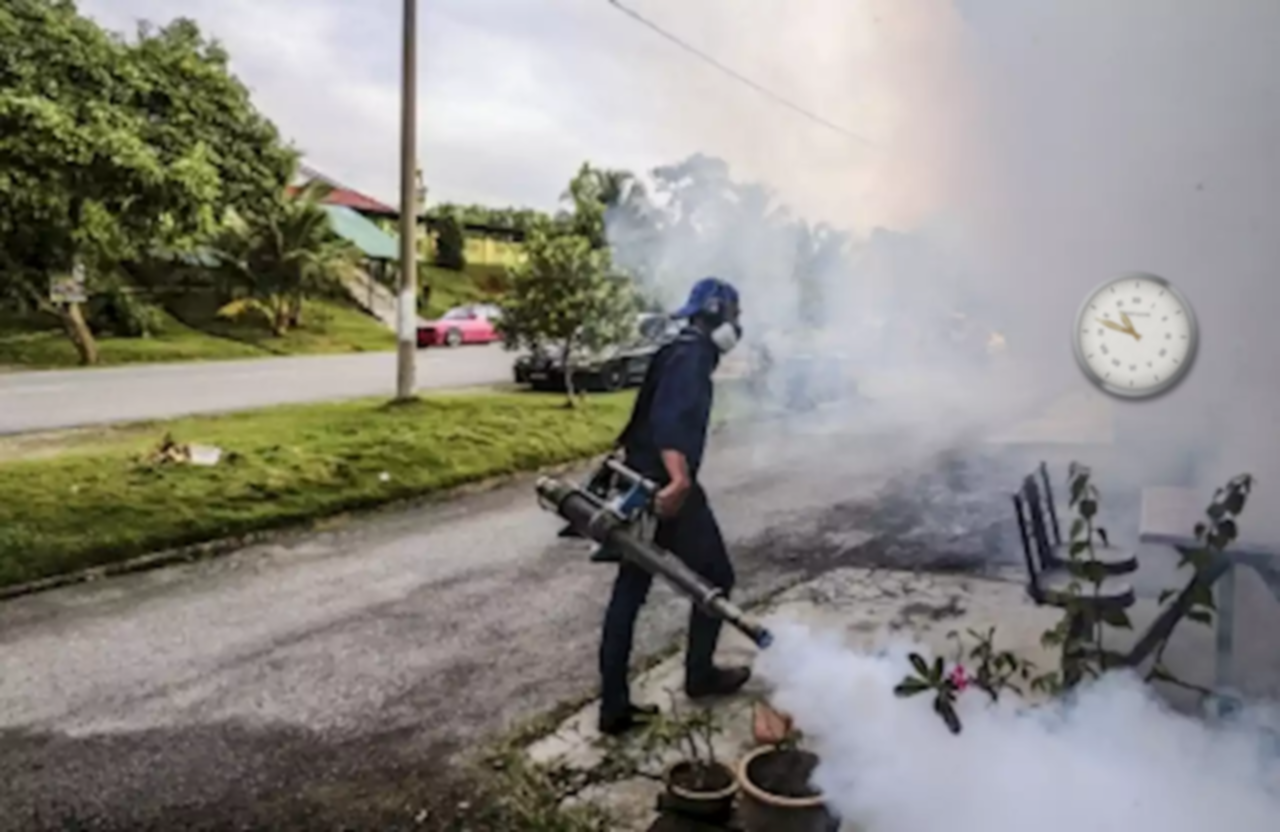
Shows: {"hour": 10, "minute": 48}
